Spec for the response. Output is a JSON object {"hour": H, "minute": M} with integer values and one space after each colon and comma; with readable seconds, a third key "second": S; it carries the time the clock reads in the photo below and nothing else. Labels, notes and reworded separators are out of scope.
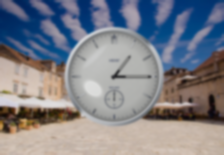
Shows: {"hour": 1, "minute": 15}
